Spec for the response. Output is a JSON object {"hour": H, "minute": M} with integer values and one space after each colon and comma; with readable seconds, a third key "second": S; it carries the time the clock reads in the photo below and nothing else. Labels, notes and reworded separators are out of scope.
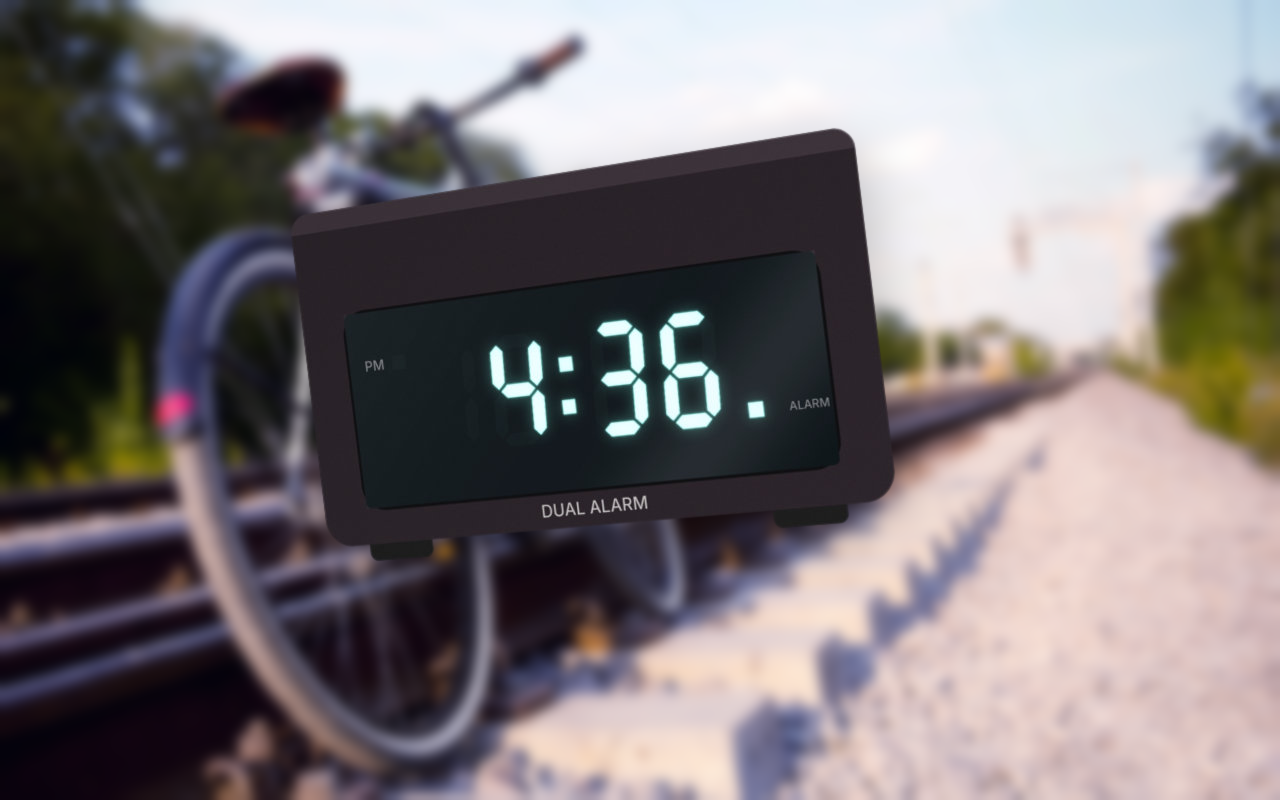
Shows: {"hour": 4, "minute": 36}
